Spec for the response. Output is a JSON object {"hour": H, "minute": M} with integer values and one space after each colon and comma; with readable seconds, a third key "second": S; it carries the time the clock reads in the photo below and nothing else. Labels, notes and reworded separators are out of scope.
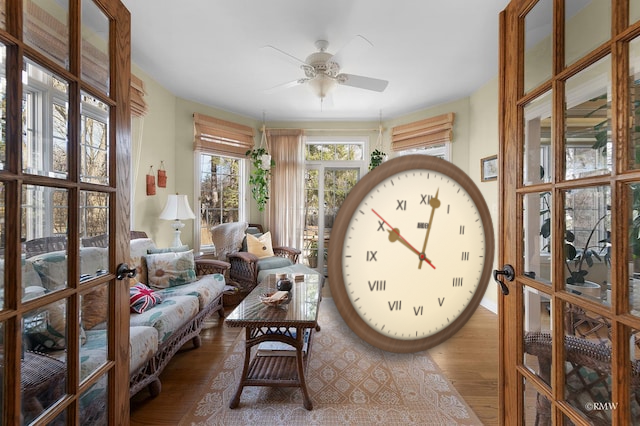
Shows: {"hour": 10, "minute": 1, "second": 51}
